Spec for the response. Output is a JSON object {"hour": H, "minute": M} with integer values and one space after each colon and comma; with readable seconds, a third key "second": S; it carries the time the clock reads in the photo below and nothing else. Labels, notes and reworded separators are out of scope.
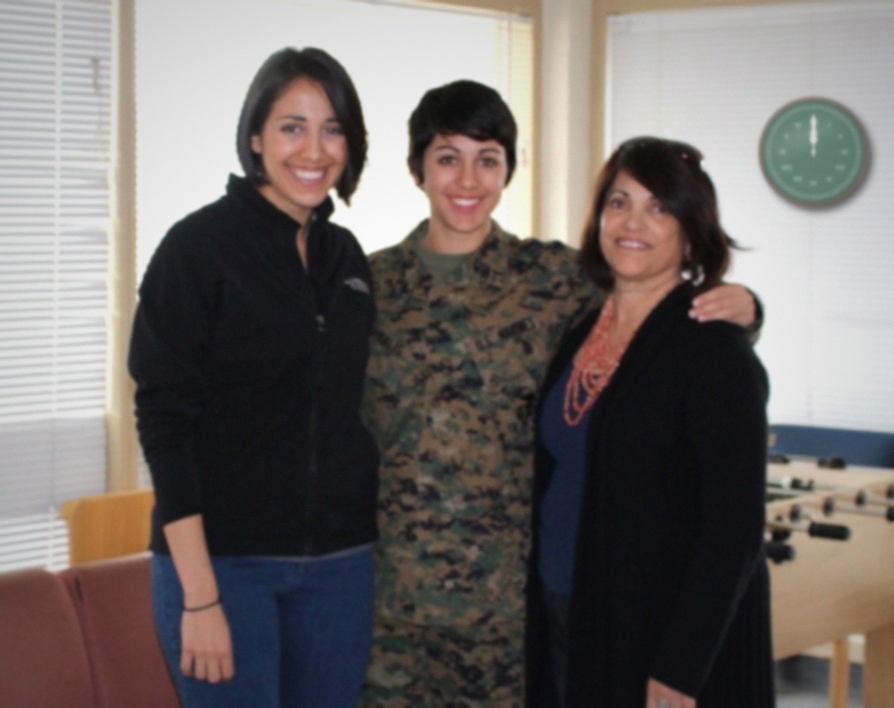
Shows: {"hour": 12, "minute": 0}
